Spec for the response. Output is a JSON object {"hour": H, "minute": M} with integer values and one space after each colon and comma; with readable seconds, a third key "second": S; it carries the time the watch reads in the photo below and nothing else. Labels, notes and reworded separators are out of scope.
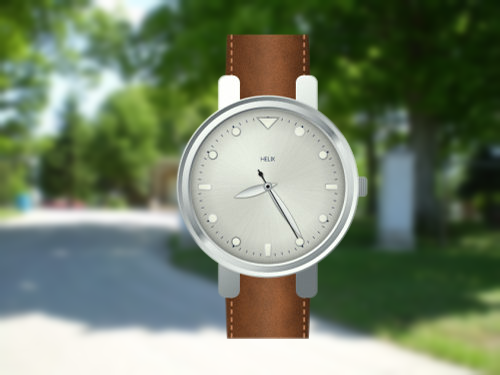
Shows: {"hour": 8, "minute": 24, "second": 25}
